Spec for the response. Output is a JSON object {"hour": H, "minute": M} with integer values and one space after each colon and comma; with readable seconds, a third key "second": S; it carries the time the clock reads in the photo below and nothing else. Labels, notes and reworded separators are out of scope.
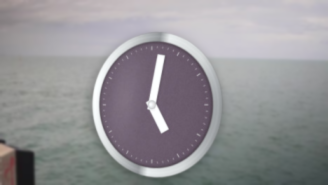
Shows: {"hour": 5, "minute": 2}
